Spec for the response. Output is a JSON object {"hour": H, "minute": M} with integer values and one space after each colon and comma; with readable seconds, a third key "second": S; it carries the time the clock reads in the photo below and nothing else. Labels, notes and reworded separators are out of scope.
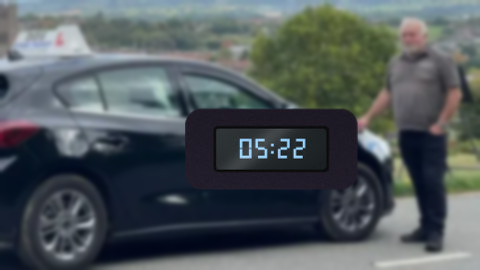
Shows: {"hour": 5, "minute": 22}
